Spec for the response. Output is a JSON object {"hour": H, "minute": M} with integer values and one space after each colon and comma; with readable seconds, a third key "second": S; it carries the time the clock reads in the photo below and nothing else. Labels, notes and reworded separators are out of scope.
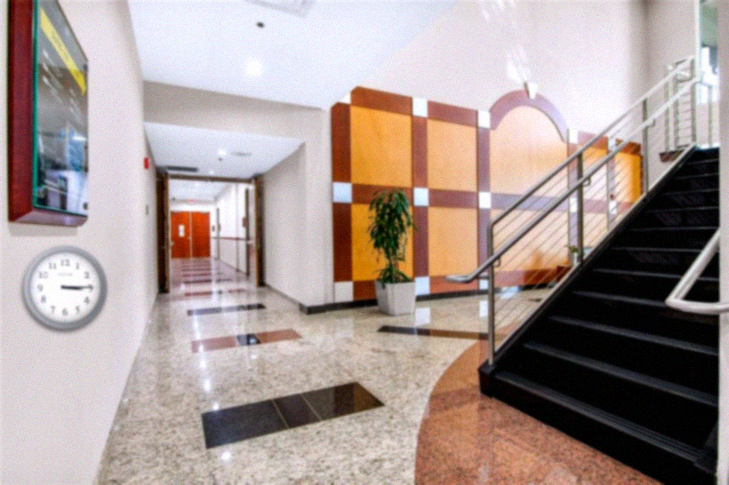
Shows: {"hour": 3, "minute": 15}
